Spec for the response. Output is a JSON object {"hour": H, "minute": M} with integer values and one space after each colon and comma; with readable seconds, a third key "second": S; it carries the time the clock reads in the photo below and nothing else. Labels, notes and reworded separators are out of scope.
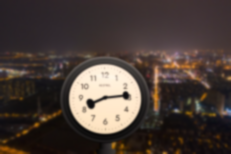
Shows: {"hour": 8, "minute": 14}
